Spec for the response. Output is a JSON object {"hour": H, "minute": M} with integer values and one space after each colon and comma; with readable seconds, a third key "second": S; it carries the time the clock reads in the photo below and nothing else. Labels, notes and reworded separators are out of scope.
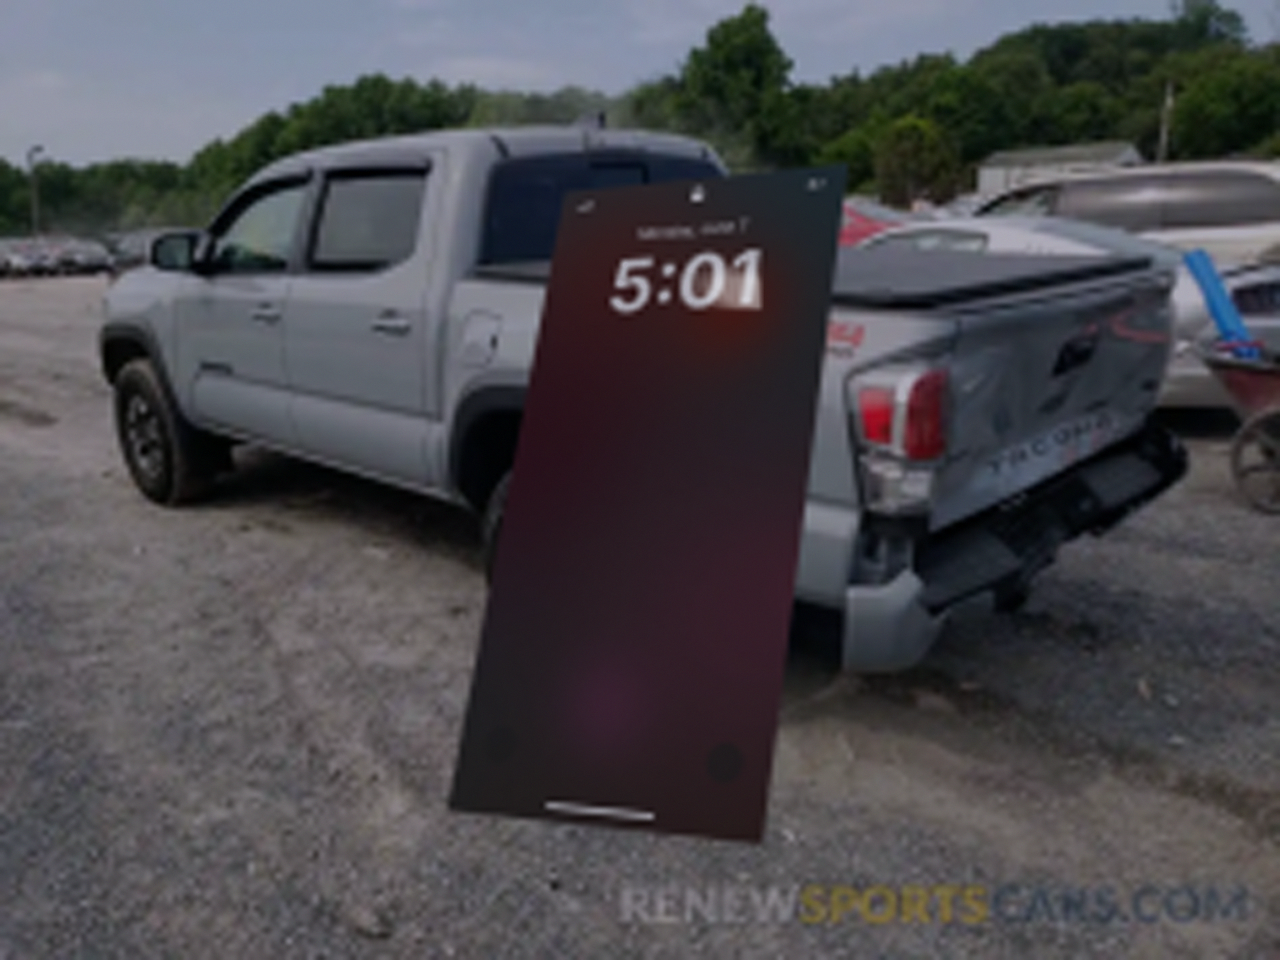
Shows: {"hour": 5, "minute": 1}
